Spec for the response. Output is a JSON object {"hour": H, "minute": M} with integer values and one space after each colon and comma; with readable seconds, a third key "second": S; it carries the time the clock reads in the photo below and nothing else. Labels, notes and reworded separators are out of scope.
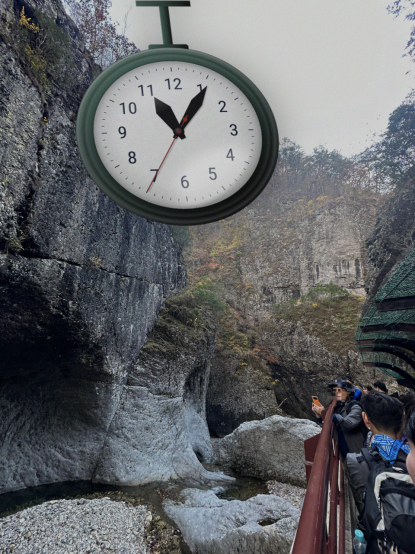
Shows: {"hour": 11, "minute": 5, "second": 35}
